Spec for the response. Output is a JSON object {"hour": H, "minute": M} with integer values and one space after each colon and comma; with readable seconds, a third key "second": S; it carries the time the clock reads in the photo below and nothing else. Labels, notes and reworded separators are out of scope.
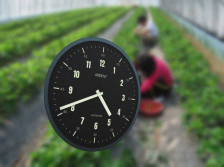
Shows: {"hour": 4, "minute": 41}
